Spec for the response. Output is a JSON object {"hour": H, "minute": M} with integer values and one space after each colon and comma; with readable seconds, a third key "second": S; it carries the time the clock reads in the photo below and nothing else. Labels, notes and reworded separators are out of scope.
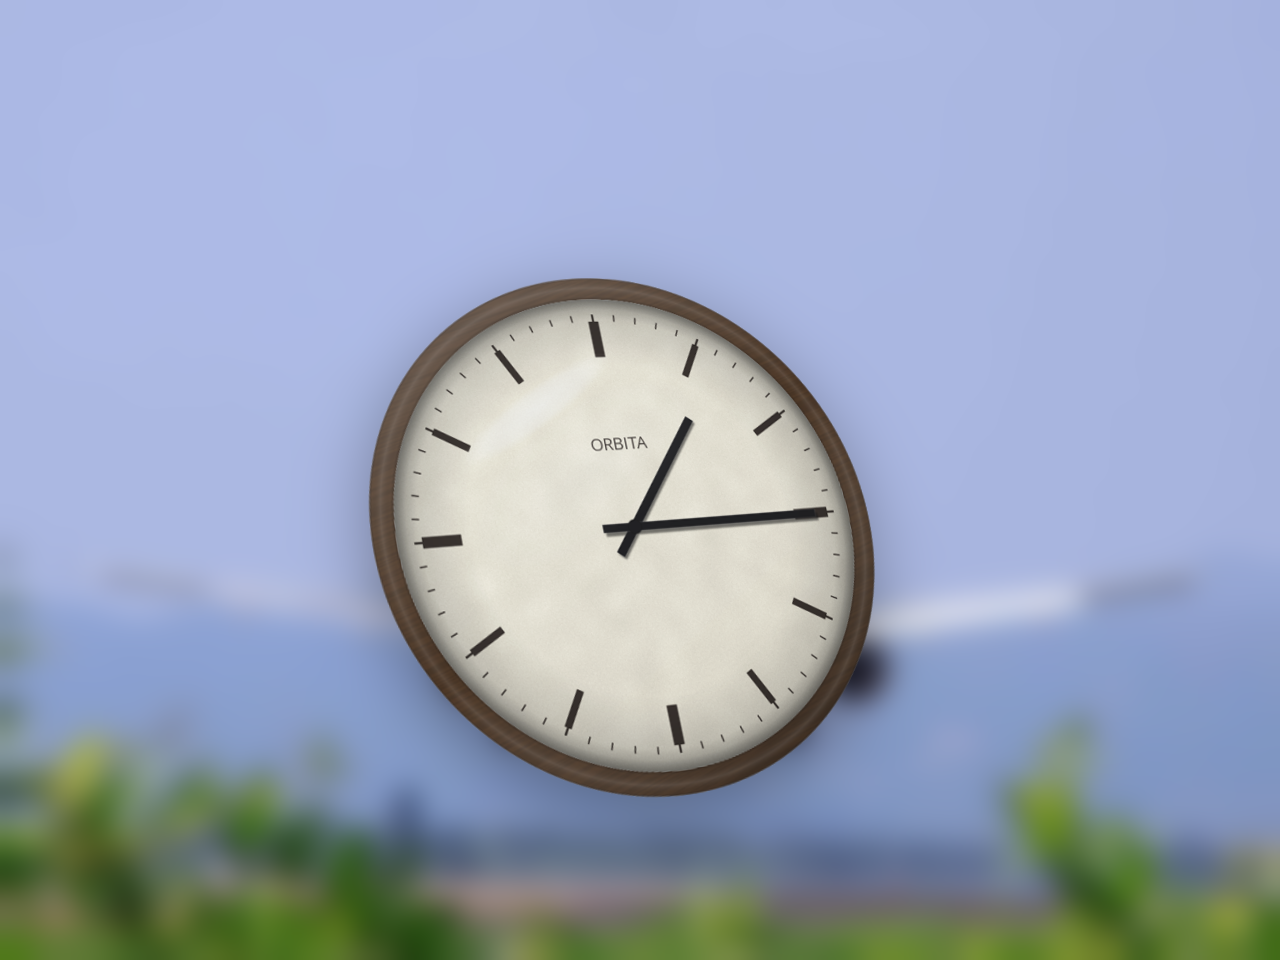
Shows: {"hour": 1, "minute": 15}
